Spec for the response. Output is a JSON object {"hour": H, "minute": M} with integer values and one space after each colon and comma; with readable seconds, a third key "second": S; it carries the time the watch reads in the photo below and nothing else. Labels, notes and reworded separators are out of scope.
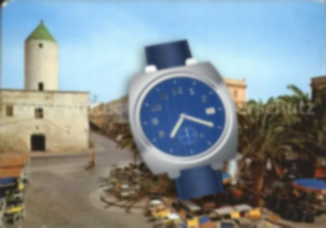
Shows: {"hour": 7, "minute": 20}
